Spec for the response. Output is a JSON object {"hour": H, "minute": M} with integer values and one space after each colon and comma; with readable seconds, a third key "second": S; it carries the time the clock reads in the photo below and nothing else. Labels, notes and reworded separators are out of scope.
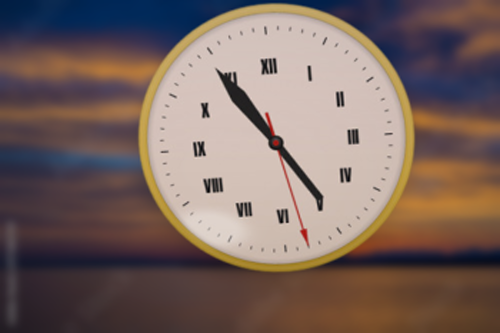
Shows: {"hour": 4, "minute": 54, "second": 28}
